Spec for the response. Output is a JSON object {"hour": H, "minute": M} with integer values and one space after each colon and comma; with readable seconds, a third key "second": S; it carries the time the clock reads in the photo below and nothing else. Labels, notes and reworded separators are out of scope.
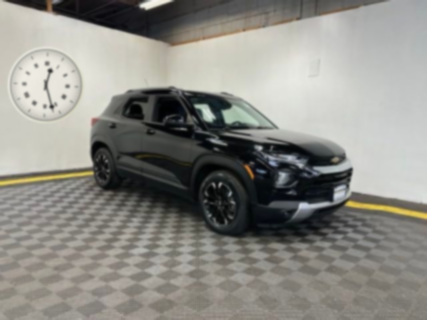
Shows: {"hour": 12, "minute": 27}
